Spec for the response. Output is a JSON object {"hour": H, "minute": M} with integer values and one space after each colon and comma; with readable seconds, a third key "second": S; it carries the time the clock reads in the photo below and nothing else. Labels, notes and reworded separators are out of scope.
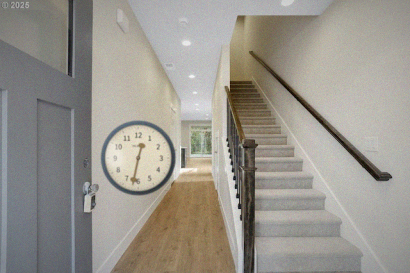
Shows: {"hour": 12, "minute": 32}
